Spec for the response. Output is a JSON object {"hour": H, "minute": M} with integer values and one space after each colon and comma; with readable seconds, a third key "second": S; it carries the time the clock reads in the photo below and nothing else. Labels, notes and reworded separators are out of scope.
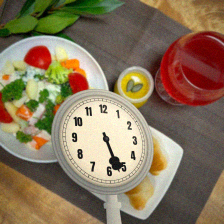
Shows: {"hour": 5, "minute": 27}
